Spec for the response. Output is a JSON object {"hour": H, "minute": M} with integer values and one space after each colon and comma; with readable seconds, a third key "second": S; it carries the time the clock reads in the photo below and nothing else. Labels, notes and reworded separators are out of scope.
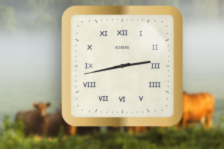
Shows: {"hour": 2, "minute": 43}
